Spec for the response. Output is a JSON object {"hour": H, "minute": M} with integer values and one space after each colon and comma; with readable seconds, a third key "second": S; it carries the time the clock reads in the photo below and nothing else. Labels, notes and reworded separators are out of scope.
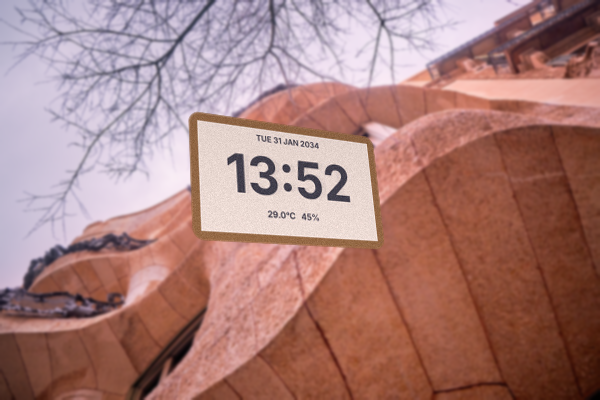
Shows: {"hour": 13, "minute": 52}
